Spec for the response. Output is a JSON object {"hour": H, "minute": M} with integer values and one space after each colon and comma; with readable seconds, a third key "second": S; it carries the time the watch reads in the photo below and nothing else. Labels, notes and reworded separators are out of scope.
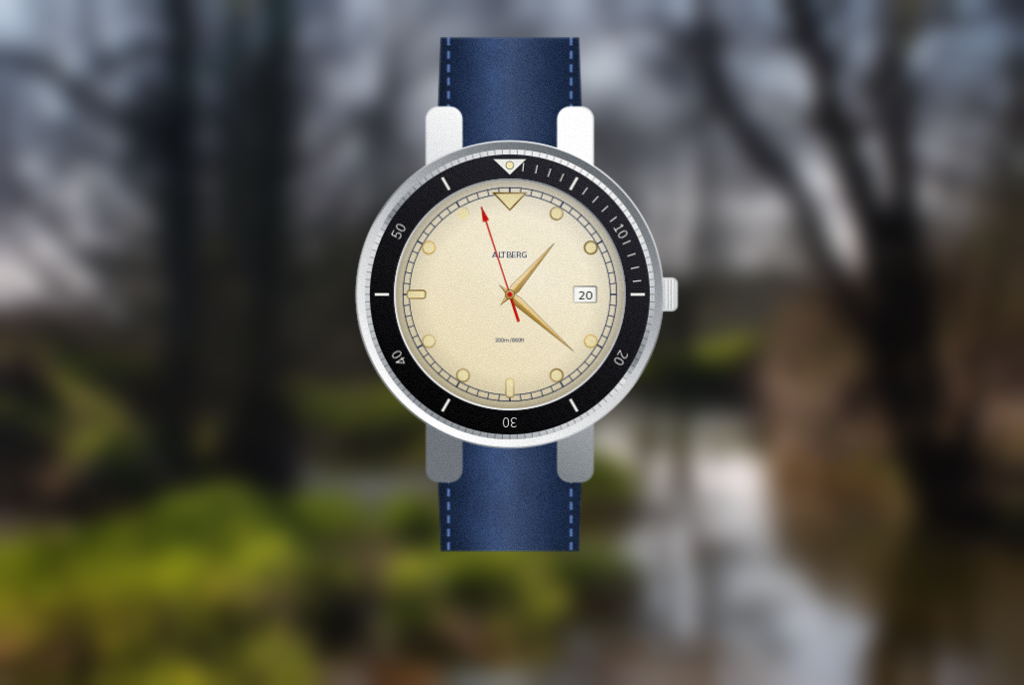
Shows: {"hour": 1, "minute": 21, "second": 57}
